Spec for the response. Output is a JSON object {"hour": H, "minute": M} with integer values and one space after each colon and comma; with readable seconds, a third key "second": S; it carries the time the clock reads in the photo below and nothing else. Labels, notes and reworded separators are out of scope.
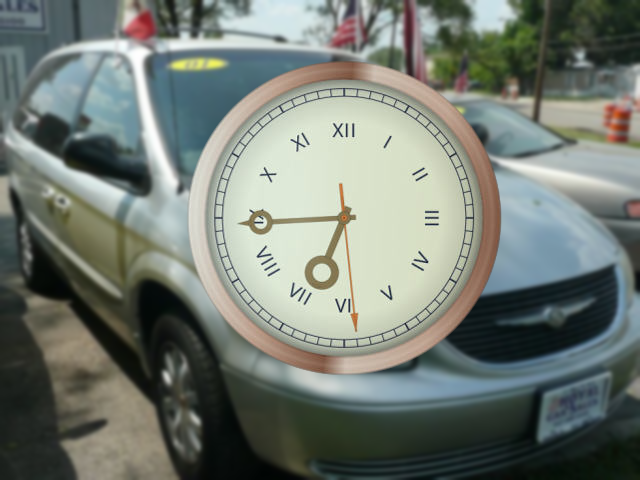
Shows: {"hour": 6, "minute": 44, "second": 29}
